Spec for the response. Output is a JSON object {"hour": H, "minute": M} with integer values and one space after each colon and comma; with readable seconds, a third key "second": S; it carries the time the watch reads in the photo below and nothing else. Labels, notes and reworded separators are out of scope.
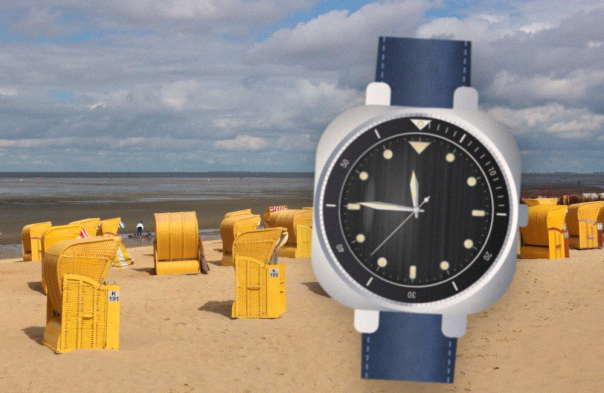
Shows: {"hour": 11, "minute": 45, "second": 37}
